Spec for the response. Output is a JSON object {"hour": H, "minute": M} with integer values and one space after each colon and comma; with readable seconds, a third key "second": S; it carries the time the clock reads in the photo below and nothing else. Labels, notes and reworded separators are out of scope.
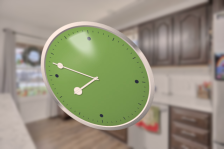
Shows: {"hour": 7, "minute": 48}
